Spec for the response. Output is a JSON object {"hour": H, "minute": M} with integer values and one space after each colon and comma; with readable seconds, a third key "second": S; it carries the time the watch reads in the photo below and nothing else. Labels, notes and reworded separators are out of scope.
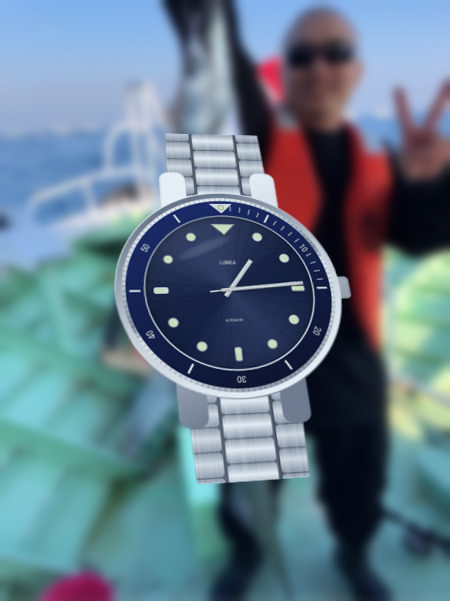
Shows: {"hour": 1, "minute": 14, "second": 14}
